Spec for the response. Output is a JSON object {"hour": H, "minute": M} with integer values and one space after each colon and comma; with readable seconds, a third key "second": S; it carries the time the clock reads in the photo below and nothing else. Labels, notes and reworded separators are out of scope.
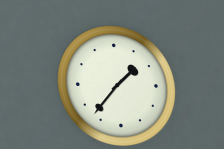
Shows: {"hour": 1, "minute": 37}
